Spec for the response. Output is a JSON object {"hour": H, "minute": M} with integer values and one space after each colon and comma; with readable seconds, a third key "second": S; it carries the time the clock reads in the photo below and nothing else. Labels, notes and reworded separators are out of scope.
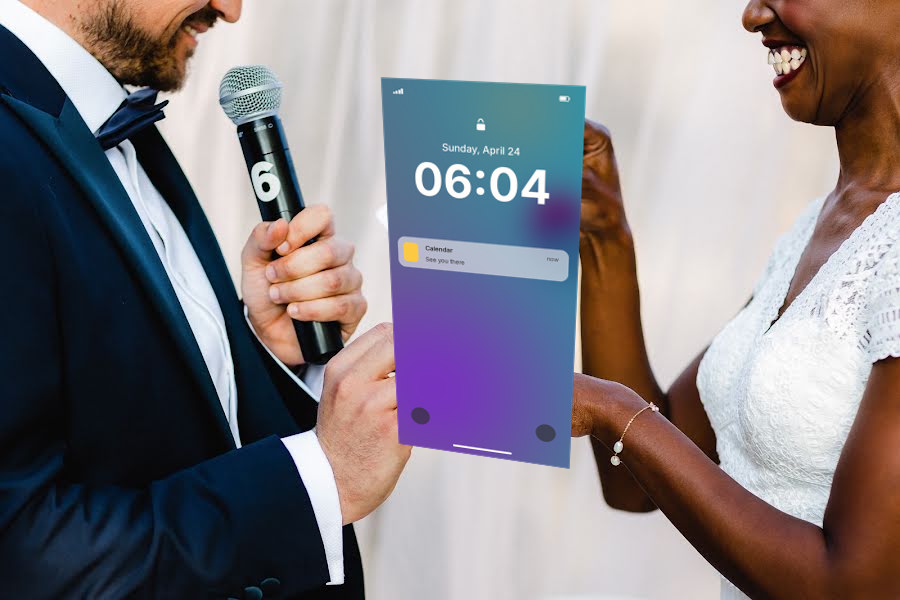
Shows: {"hour": 6, "minute": 4}
